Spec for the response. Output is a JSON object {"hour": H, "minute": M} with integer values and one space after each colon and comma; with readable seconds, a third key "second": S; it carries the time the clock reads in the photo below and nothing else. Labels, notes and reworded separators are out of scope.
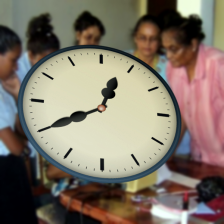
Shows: {"hour": 12, "minute": 40}
